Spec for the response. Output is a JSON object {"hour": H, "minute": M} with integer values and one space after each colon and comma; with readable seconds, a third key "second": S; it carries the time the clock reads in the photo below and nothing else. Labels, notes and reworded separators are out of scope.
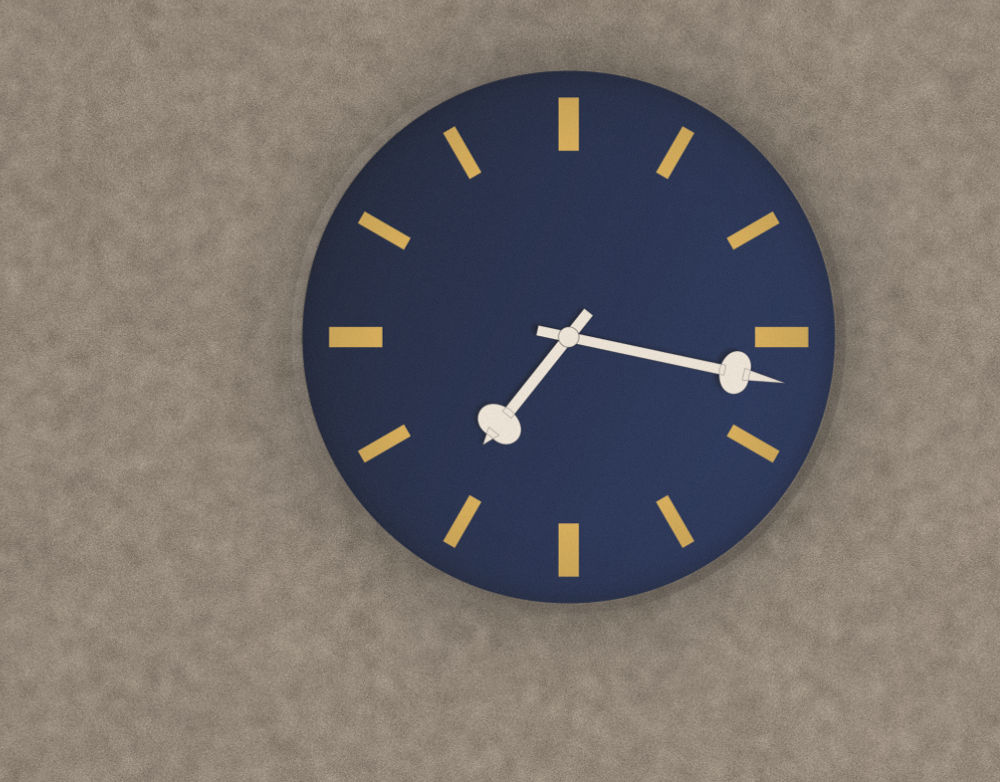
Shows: {"hour": 7, "minute": 17}
